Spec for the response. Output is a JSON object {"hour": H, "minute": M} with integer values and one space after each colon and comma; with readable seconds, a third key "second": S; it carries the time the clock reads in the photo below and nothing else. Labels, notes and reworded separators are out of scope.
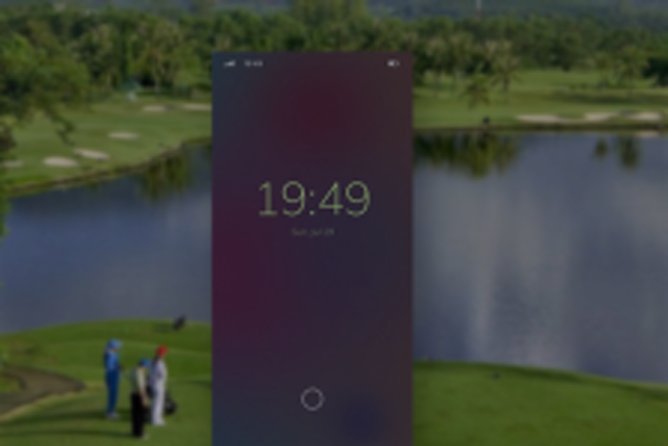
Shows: {"hour": 19, "minute": 49}
